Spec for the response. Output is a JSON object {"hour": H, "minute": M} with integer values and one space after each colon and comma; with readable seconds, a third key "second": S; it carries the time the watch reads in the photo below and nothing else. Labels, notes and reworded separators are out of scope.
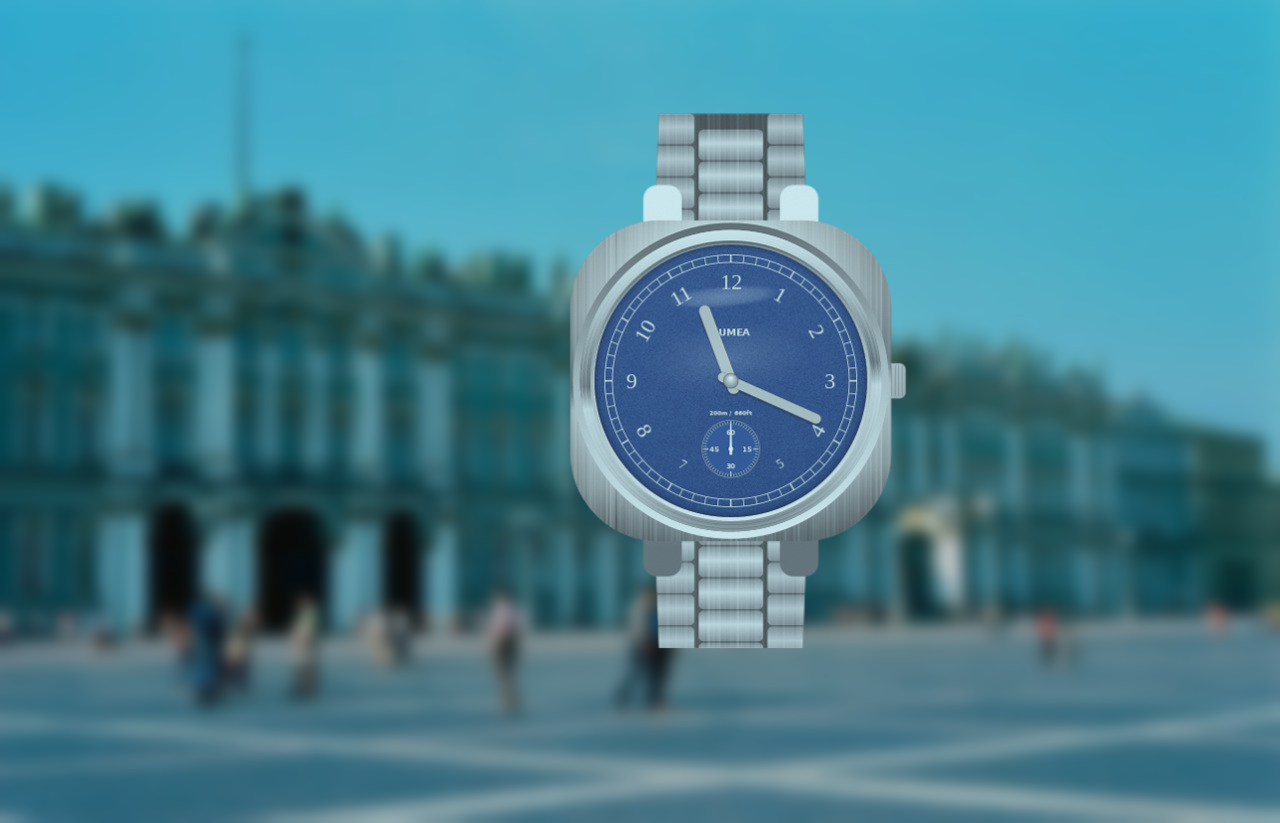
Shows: {"hour": 11, "minute": 19}
